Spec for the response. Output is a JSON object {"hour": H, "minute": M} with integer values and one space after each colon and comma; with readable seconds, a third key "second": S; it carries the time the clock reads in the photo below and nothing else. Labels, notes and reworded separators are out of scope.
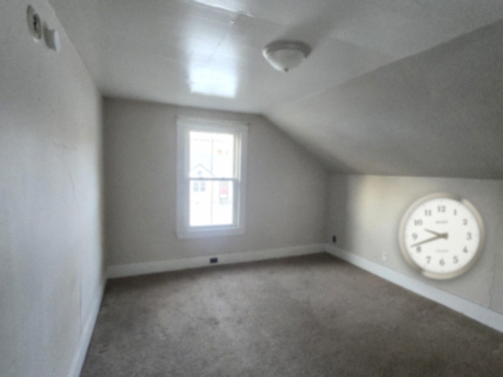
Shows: {"hour": 9, "minute": 42}
